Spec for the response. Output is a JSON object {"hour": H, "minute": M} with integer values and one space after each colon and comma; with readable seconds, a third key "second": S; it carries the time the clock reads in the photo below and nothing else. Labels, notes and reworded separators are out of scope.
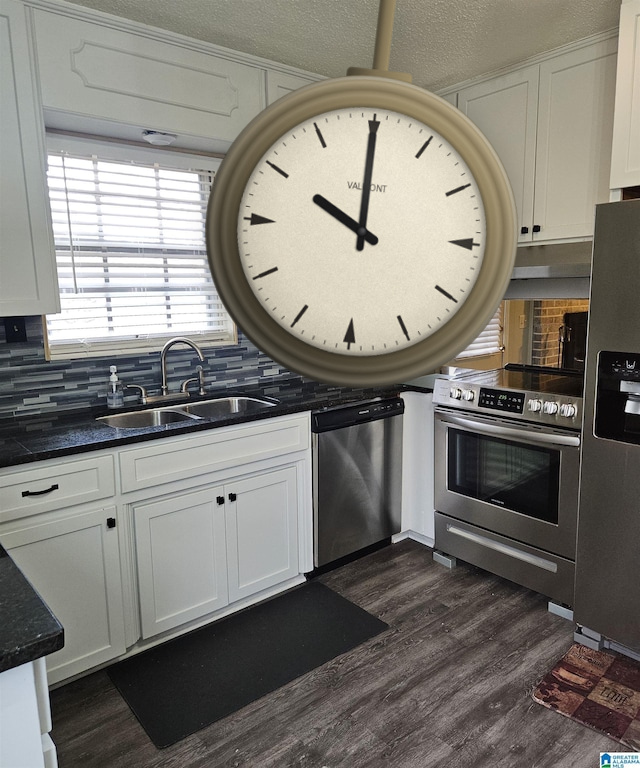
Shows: {"hour": 10, "minute": 0}
